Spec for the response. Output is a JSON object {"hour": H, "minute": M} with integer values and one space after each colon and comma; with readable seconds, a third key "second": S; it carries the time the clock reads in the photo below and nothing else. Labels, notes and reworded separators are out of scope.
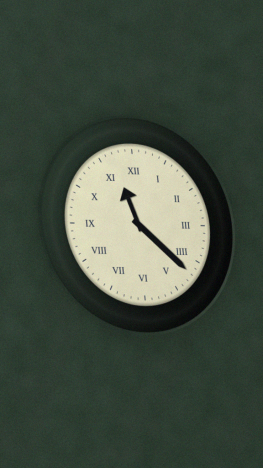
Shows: {"hour": 11, "minute": 22}
